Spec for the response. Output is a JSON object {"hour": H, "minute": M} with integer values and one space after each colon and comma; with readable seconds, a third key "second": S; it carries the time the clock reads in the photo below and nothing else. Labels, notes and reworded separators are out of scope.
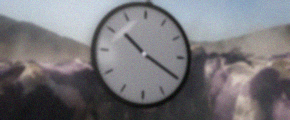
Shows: {"hour": 10, "minute": 20}
